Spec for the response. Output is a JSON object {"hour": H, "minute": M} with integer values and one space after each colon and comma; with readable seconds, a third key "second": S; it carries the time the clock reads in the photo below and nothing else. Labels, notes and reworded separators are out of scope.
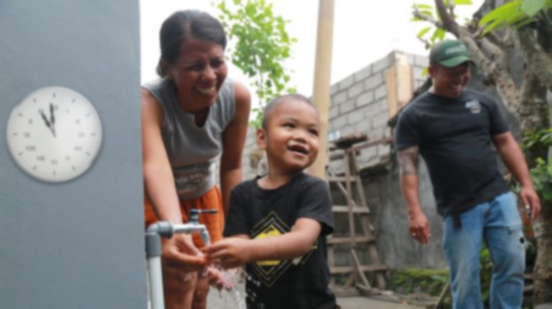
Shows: {"hour": 10, "minute": 59}
